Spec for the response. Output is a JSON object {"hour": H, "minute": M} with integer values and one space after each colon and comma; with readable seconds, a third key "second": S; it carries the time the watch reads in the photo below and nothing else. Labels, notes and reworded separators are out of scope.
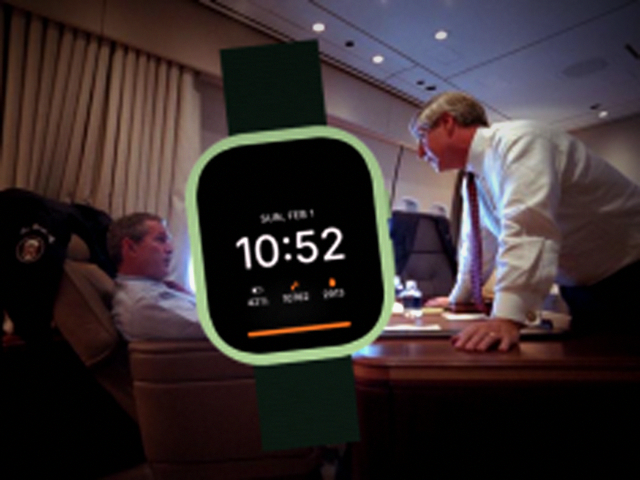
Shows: {"hour": 10, "minute": 52}
